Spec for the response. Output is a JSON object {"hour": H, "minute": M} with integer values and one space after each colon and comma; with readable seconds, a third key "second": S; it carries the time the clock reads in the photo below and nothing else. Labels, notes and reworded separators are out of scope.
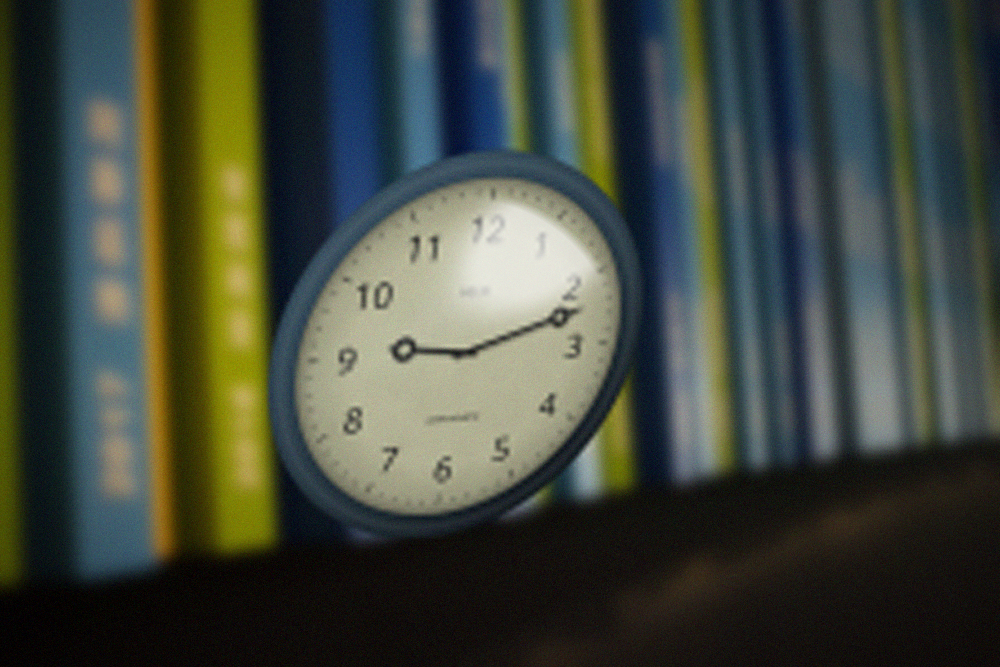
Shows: {"hour": 9, "minute": 12}
